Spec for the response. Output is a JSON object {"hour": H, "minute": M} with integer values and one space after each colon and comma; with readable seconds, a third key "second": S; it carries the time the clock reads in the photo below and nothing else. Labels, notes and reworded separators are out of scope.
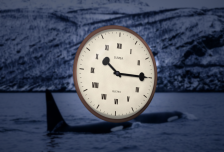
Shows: {"hour": 10, "minute": 15}
